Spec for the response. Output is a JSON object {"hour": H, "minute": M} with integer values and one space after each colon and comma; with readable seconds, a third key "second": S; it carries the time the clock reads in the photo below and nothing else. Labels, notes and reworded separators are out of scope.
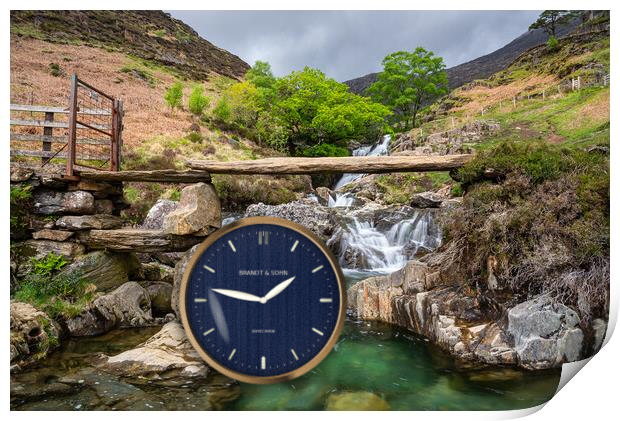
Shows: {"hour": 1, "minute": 47}
